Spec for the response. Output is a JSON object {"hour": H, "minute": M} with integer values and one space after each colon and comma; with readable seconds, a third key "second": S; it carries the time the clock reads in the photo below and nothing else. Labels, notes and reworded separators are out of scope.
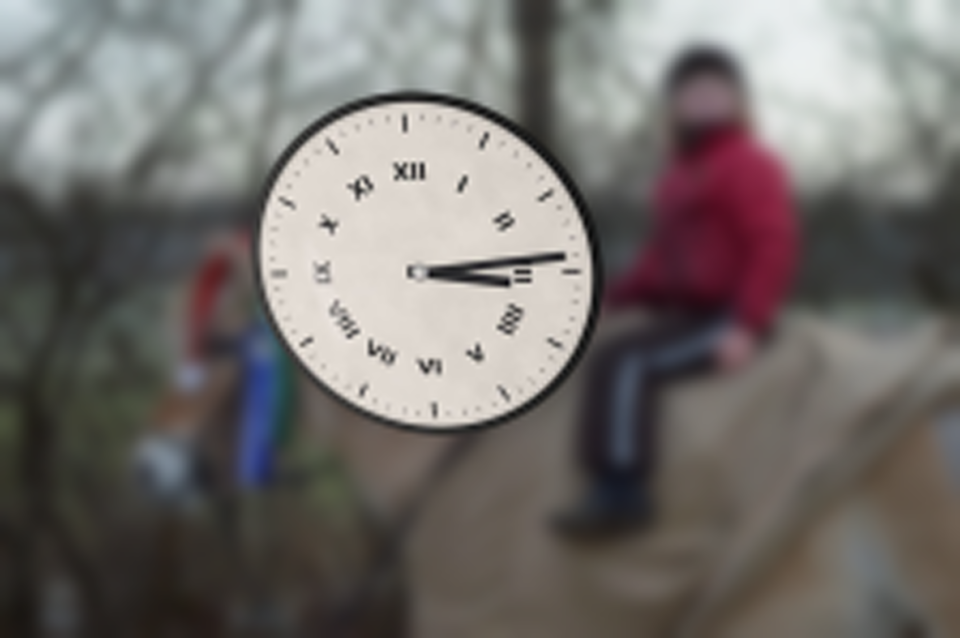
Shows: {"hour": 3, "minute": 14}
